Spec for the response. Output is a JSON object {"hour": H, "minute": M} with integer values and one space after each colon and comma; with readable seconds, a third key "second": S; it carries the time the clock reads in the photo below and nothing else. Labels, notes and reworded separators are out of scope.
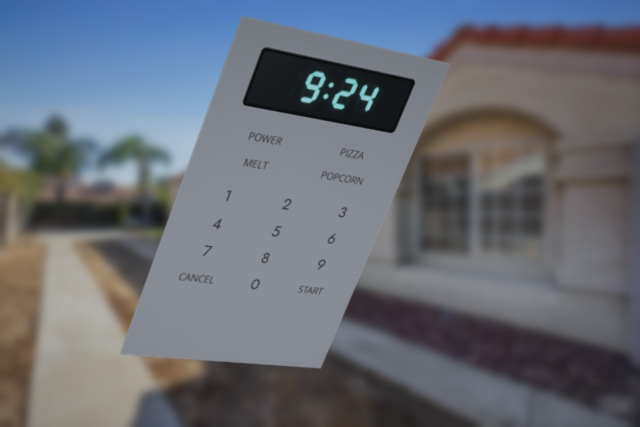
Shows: {"hour": 9, "minute": 24}
